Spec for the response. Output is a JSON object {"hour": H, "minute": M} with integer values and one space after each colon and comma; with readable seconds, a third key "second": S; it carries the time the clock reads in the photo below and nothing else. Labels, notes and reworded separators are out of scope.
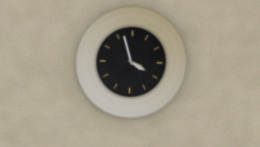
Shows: {"hour": 3, "minute": 57}
